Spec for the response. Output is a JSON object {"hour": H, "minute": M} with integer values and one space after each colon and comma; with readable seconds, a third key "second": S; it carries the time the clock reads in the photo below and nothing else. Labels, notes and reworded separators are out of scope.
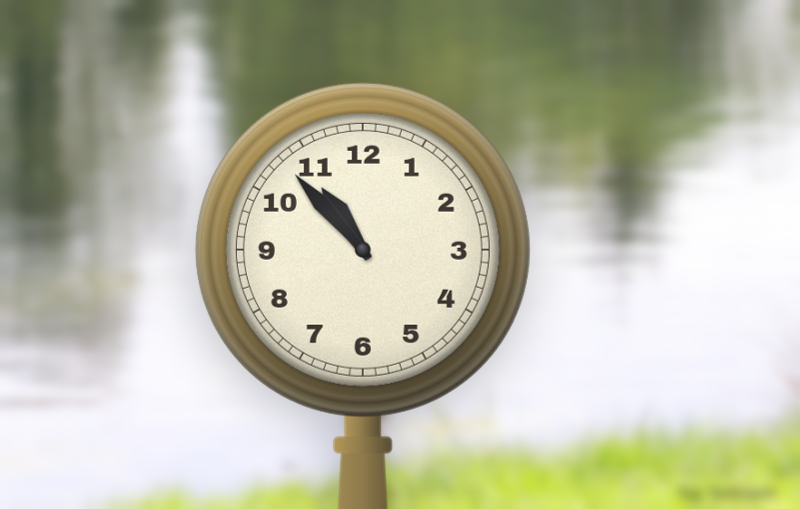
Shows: {"hour": 10, "minute": 53}
